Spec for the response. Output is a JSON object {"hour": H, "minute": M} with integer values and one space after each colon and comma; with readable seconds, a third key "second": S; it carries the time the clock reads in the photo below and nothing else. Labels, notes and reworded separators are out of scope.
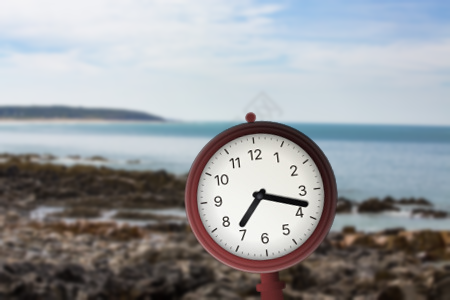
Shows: {"hour": 7, "minute": 18}
